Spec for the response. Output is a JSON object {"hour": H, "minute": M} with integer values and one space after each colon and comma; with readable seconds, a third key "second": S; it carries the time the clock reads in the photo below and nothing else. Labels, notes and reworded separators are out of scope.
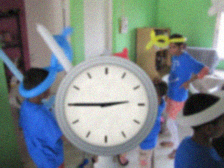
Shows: {"hour": 2, "minute": 45}
